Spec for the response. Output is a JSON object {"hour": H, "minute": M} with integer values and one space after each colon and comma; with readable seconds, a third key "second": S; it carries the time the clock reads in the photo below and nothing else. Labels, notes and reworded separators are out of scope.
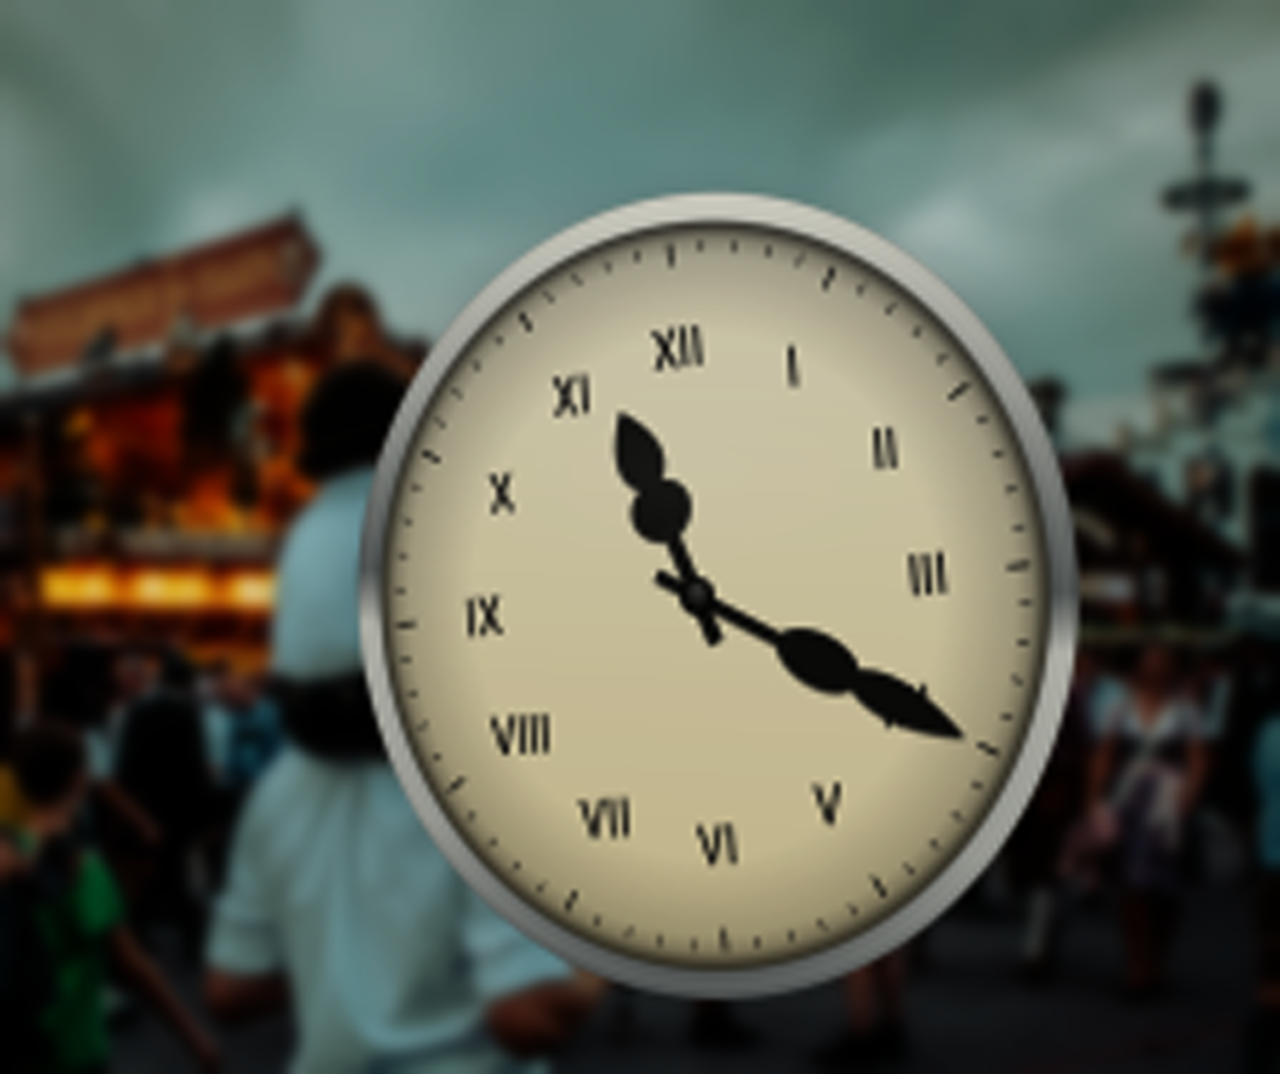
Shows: {"hour": 11, "minute": 20}
